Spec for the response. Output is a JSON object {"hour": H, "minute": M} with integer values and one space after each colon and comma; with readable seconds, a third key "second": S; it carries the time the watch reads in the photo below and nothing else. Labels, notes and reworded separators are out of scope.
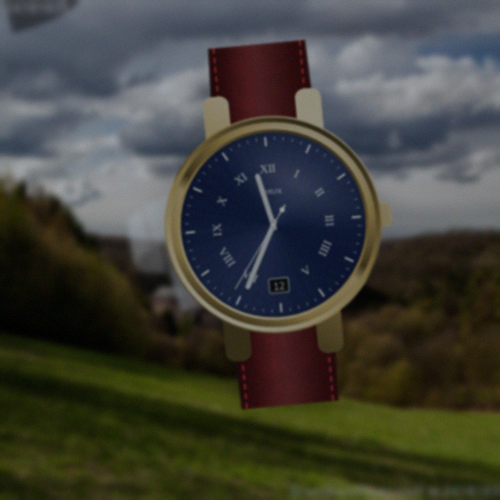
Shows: {"hour": 11, "minute": 34, "second": 36}
